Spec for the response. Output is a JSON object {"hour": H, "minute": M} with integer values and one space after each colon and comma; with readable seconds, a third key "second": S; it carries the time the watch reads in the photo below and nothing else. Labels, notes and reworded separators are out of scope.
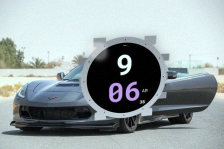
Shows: {"hour": 9, "minute": 6}
